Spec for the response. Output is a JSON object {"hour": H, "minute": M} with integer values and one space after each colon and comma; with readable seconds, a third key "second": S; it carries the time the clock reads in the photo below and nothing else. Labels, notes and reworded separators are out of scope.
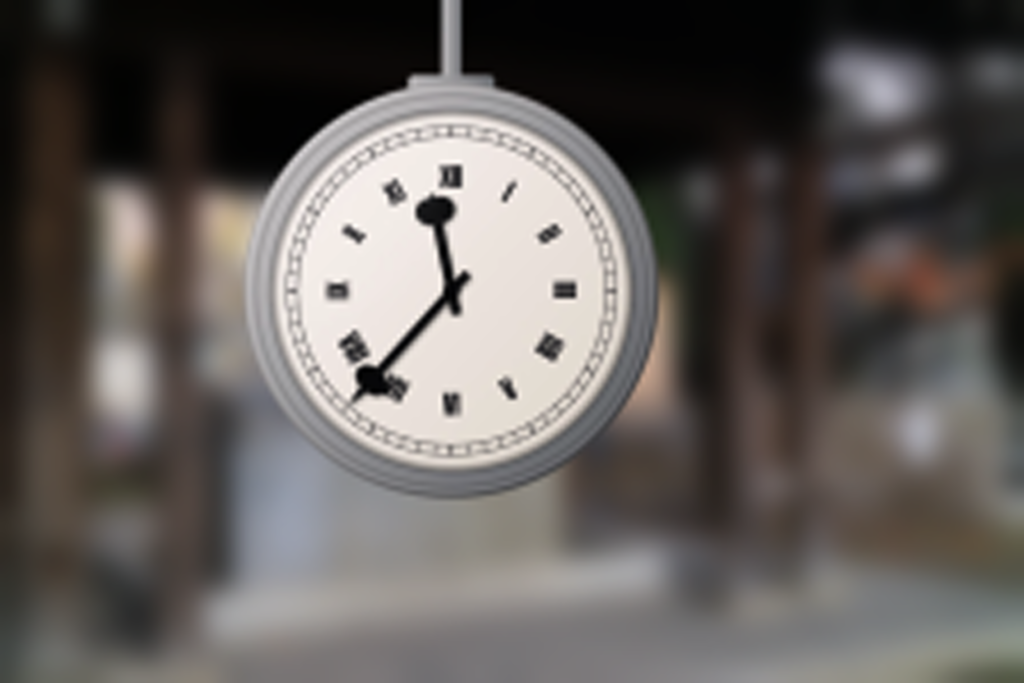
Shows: {"hour": 11, "minute": 37}
